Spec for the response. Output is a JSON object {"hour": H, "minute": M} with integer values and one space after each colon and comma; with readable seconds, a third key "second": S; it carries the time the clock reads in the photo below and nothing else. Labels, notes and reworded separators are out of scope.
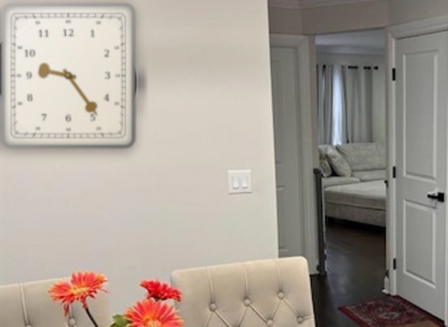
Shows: {"hour": 9, "minute": 24}
